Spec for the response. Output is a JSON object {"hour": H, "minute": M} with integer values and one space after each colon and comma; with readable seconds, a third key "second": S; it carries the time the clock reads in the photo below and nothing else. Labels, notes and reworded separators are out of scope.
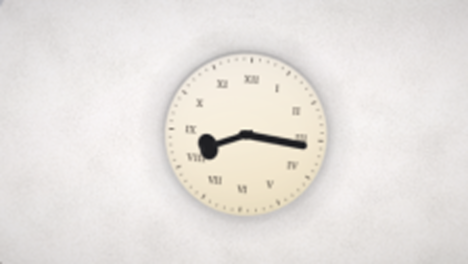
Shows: {"hour": 8, "minute": 16}
